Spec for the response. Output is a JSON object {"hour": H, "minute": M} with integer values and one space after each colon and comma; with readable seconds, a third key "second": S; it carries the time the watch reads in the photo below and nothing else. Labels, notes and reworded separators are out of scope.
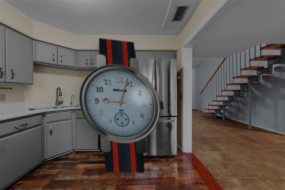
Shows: {"hour": 9, "minute": 3}
